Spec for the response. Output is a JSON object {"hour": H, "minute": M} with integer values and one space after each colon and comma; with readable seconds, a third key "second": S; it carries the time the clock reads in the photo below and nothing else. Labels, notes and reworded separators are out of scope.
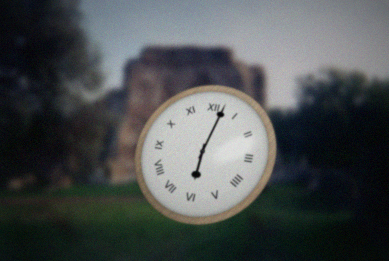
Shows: {"hour": 6, "minute": 2}
